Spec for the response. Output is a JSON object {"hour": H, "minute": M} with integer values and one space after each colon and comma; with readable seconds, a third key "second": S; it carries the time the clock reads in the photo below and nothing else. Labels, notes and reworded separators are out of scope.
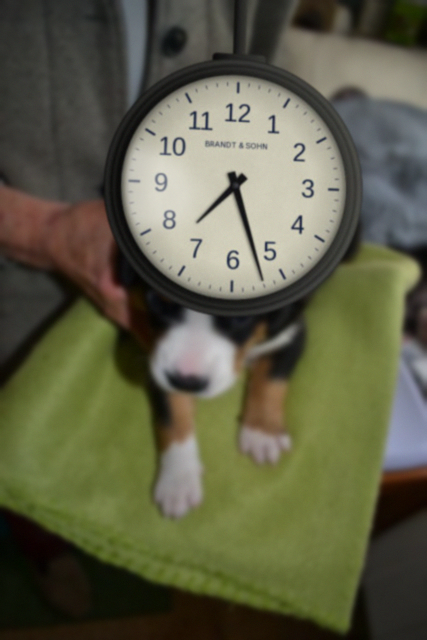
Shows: {"hour": 7, "minute": 27}
